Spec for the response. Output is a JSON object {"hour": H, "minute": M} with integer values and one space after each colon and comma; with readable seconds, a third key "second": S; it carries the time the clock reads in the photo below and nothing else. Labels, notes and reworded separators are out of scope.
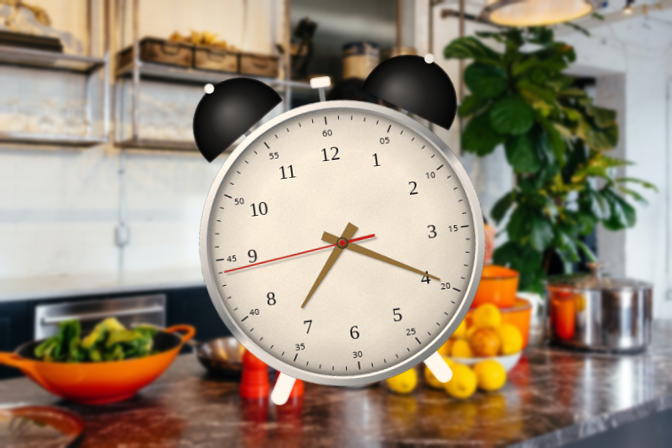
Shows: {"hour": 7, "minute": 19, "second": 44}
